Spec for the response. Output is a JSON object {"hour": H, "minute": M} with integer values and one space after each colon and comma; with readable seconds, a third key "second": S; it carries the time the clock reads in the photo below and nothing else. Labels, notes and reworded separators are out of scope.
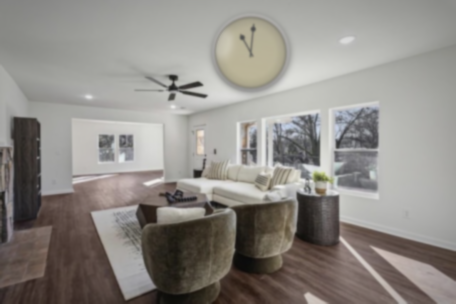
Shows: {"hour": 11, "minute": 1}
